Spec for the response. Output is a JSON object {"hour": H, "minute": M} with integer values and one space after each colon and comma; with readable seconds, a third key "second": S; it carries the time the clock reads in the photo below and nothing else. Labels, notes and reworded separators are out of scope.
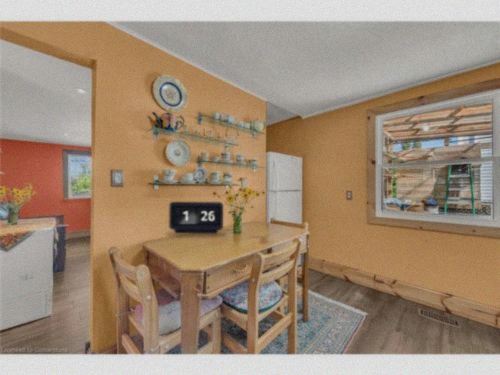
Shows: {"hour": 1, "minute": 26}
